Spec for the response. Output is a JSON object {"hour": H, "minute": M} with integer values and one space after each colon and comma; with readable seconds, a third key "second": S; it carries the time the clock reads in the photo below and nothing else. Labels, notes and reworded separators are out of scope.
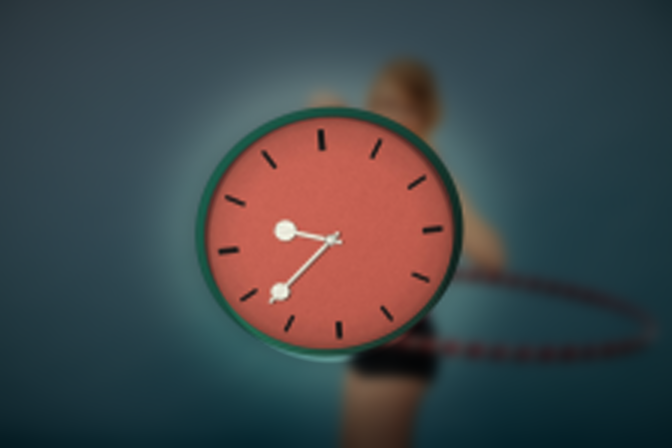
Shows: {"hour": 9, "minute": 38}
